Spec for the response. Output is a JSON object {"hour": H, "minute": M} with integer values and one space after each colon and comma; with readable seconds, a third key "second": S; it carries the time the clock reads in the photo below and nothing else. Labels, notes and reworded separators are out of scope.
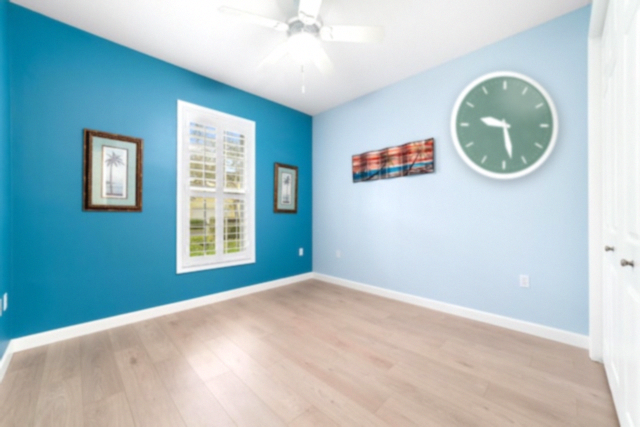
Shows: {"hour": 9, "minute": 28}
